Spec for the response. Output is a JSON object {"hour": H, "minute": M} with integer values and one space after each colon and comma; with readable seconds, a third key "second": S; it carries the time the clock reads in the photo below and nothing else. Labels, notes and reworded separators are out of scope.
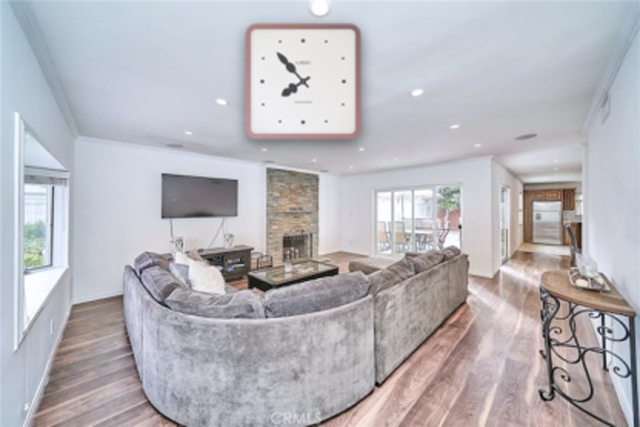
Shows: {"hour": 7, "minute": 53}
